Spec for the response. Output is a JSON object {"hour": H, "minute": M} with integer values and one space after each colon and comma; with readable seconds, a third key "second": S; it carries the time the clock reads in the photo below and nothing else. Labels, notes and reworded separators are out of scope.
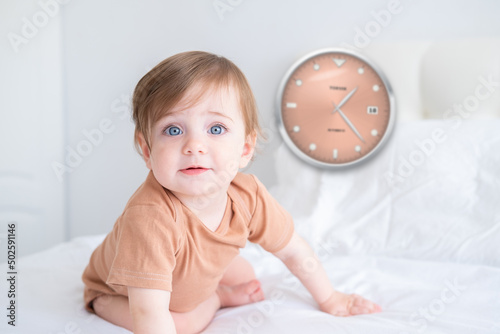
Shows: {"hour": 1, "minute": 23}
